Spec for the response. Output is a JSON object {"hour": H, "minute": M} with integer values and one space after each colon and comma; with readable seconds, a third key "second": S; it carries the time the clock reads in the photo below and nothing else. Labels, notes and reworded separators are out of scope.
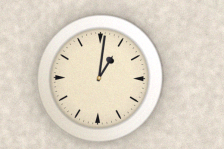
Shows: {"hour": 1, "minute": 1}
